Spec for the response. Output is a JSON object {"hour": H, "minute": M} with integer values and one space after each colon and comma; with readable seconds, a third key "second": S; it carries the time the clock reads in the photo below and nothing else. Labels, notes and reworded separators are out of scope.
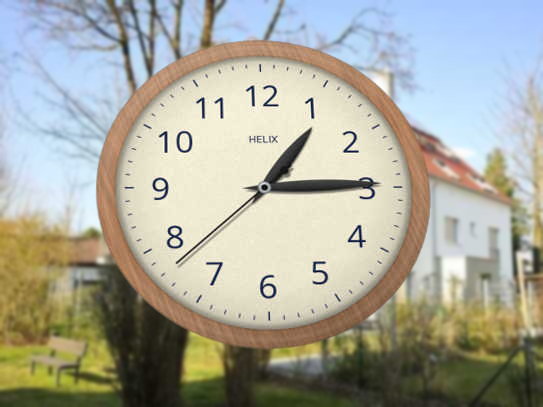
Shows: {"hour": 1, "minute": 14, "second": 38}
